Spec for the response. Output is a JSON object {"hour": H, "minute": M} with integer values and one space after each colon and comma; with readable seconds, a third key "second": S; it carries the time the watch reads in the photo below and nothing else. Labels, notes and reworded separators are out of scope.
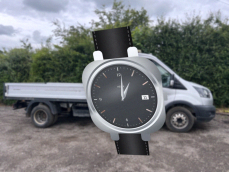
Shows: {"hour": 1, "minute": 1}
